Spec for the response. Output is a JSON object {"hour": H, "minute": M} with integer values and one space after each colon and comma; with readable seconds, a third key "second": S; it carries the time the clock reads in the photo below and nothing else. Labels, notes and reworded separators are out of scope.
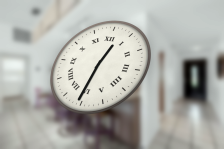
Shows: {"hour": 12, "minute": 31}
